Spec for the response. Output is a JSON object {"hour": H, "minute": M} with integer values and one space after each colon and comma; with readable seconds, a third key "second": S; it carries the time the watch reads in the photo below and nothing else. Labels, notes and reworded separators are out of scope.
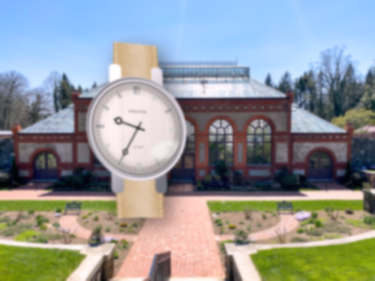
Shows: {"hour": 9, "minute": 35}
